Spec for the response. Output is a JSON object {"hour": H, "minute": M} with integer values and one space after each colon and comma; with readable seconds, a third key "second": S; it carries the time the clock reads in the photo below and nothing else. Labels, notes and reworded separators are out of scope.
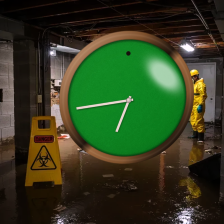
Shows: {"hour": 6, "minute": 44}
